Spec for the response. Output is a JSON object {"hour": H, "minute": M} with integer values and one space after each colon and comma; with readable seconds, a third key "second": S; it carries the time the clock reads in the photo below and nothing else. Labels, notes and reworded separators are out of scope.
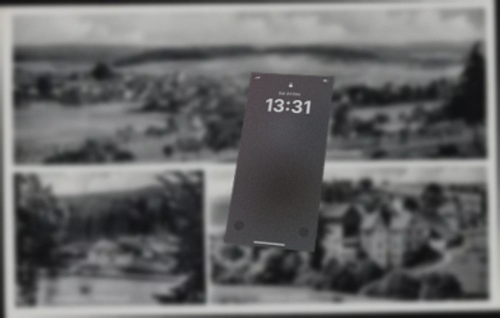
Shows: {"hour": 13, "minute": 31}
